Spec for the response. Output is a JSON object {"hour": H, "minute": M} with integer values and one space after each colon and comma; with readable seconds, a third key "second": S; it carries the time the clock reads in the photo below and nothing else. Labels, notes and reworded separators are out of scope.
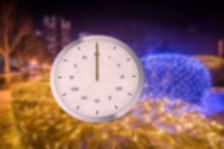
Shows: {"hour": 12, "minute": 0}
